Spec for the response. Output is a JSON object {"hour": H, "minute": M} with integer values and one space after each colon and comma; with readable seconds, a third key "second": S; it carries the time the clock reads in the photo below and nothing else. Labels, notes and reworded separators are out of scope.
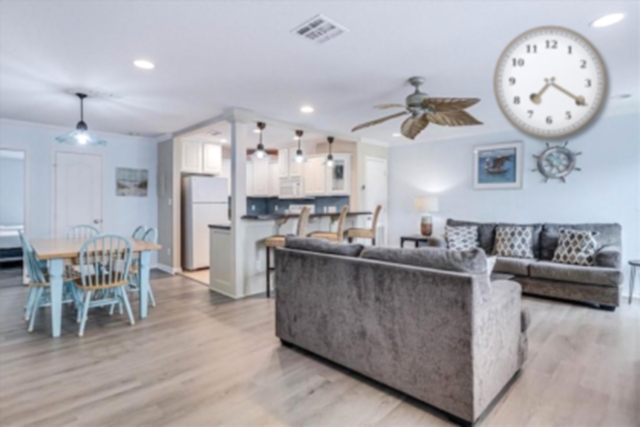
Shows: {"hour": 7, "minute": 20}
